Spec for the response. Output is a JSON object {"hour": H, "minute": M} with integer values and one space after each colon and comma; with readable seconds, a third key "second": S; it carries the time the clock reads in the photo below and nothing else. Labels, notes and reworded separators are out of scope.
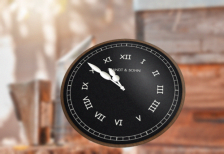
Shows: {"hour": 10, "minute": 51}
